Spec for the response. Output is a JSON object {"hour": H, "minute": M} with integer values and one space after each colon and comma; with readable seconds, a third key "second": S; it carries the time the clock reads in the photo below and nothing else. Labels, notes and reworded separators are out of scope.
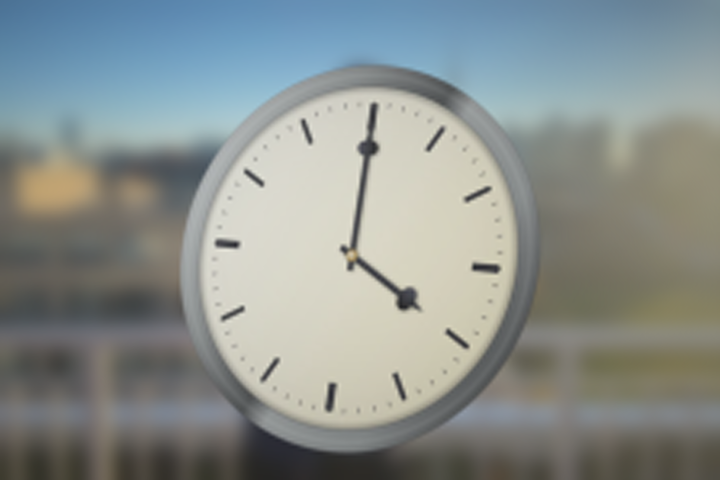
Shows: {"hour": 4, "minute": 0}
